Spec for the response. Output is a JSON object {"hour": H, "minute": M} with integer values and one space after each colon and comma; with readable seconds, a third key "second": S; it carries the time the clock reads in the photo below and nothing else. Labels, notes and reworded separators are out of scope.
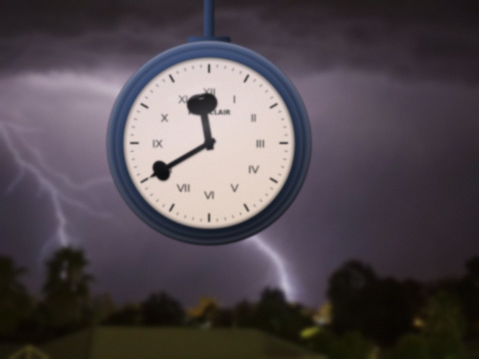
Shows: {"hour": 11, "minute": 40}
